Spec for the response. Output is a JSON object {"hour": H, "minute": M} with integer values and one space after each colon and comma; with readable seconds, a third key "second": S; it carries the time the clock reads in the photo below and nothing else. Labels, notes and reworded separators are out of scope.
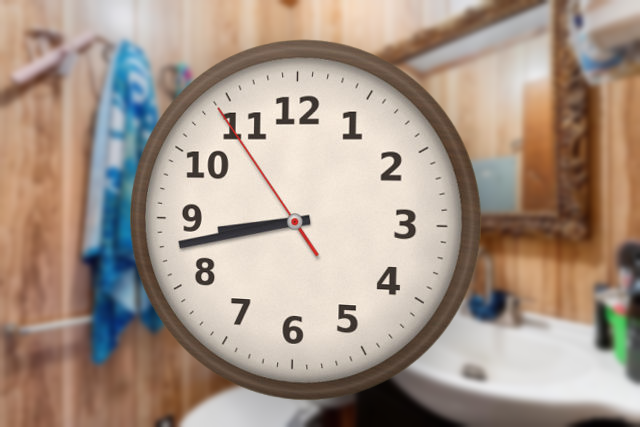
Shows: {"hour": 8, "minute": 42, "second": 54}
